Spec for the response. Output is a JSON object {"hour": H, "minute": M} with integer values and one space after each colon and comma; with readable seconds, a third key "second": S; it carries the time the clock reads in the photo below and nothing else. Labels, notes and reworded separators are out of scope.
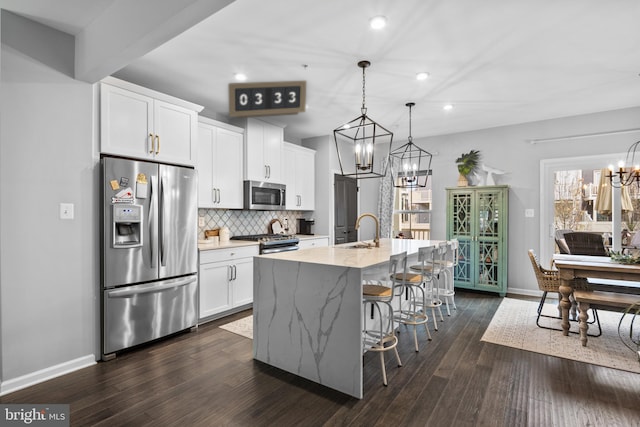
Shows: {"hour": 3, "minute": 33}
